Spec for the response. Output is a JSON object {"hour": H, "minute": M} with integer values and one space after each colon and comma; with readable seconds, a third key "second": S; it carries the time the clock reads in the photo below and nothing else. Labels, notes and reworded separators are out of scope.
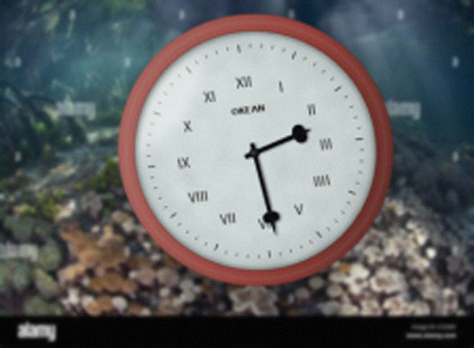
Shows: {"hour": 2, "minute": 29}
